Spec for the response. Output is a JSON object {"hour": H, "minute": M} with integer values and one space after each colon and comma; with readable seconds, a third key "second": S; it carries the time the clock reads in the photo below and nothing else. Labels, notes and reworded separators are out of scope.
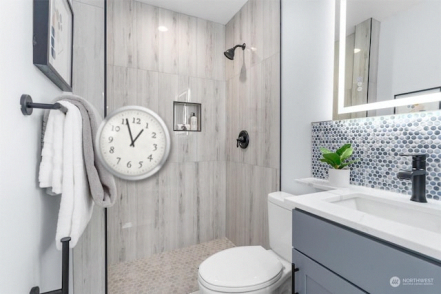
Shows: {"hour": 12, "minute": 56}
